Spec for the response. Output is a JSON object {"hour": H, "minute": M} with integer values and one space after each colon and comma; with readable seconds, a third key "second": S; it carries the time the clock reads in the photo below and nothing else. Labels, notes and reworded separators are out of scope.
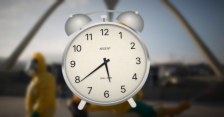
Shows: {"hour": 5, "minute": 39}
